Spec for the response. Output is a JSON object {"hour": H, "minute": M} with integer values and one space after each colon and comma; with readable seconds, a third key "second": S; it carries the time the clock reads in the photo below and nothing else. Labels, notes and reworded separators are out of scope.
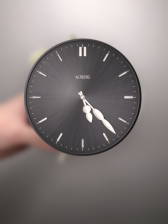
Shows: {"hour": 5, "minute": 23}
